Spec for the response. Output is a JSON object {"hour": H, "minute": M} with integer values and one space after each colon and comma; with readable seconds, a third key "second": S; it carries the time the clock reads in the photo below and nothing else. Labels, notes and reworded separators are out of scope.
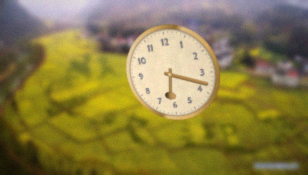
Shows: {"hour": 6, "minute": 18}
